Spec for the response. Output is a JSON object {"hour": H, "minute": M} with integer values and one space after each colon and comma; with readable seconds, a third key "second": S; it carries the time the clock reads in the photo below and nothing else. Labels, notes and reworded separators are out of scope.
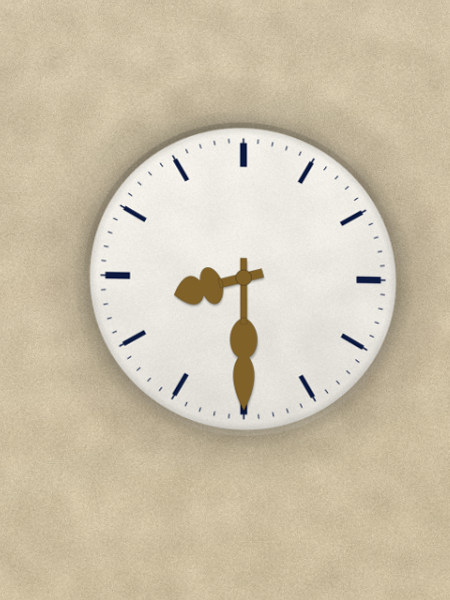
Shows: {"hour": 8, "minute": 30}
